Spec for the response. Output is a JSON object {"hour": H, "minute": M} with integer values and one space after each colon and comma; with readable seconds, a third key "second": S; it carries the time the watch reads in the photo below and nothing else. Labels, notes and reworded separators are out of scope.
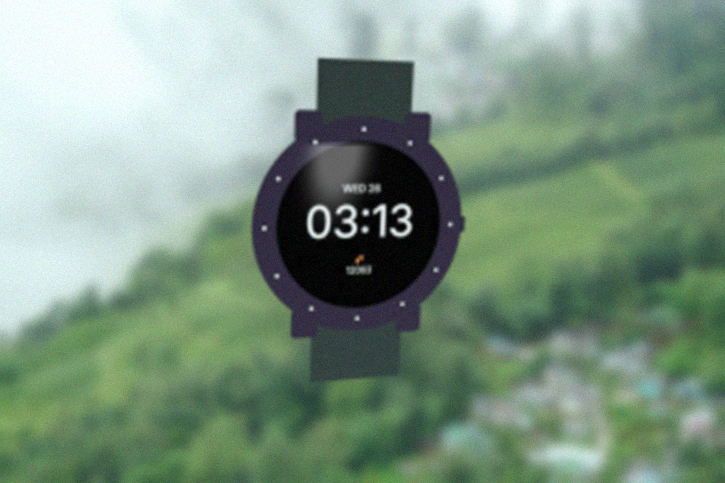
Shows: {"hour": 3, "minute": 13}
